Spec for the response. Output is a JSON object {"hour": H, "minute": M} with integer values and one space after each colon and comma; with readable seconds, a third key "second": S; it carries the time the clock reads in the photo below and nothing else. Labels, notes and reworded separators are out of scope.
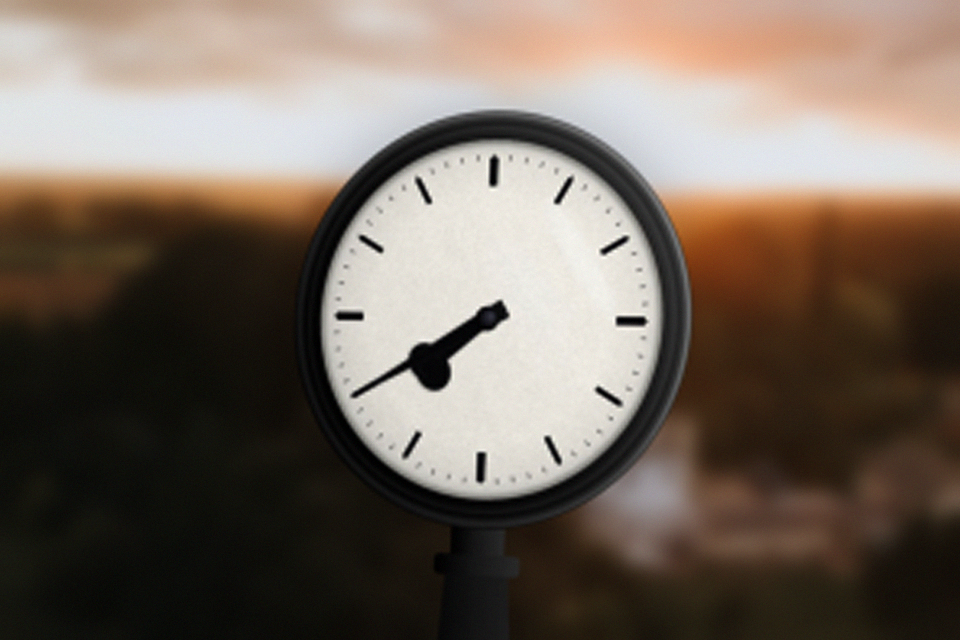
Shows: {"hour": 7, "minute": 40}
